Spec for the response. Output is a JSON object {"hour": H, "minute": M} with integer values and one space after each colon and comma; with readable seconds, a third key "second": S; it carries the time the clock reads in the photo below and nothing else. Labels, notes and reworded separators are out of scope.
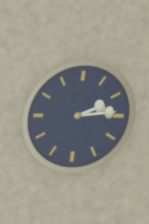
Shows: {"hour": 2, "minute": 14}
